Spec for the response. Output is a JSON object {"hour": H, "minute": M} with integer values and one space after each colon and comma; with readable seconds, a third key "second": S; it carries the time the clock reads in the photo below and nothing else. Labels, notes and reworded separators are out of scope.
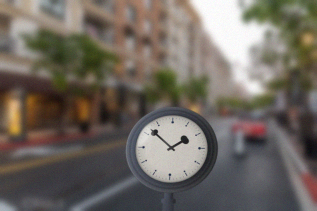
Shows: {"hour": 1, "minute": 52}
